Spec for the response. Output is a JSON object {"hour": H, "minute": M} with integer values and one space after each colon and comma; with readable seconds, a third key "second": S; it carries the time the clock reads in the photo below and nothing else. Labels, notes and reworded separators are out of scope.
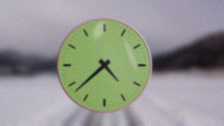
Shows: {"hour": 4, "minute": 38}
